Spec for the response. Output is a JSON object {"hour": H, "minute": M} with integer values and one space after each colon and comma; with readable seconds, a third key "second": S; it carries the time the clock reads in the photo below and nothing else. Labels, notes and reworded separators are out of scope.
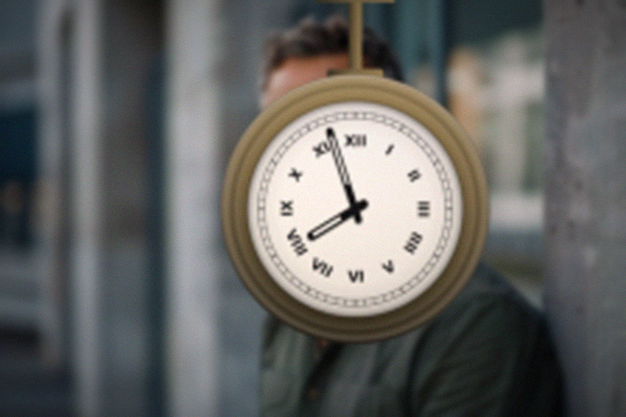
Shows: {"hour": 7, "minute": 57}
